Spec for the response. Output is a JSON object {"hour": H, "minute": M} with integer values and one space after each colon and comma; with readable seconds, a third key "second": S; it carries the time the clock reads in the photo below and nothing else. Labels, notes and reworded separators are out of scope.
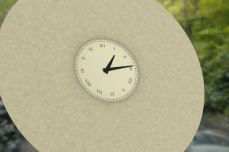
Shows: {"hour": 1, "minute": 14}
